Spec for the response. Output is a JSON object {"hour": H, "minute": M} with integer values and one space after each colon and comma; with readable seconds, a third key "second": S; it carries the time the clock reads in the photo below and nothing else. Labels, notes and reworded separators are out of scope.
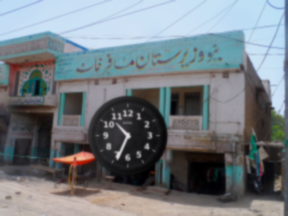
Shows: {"hour": 10, "minute": 34}
